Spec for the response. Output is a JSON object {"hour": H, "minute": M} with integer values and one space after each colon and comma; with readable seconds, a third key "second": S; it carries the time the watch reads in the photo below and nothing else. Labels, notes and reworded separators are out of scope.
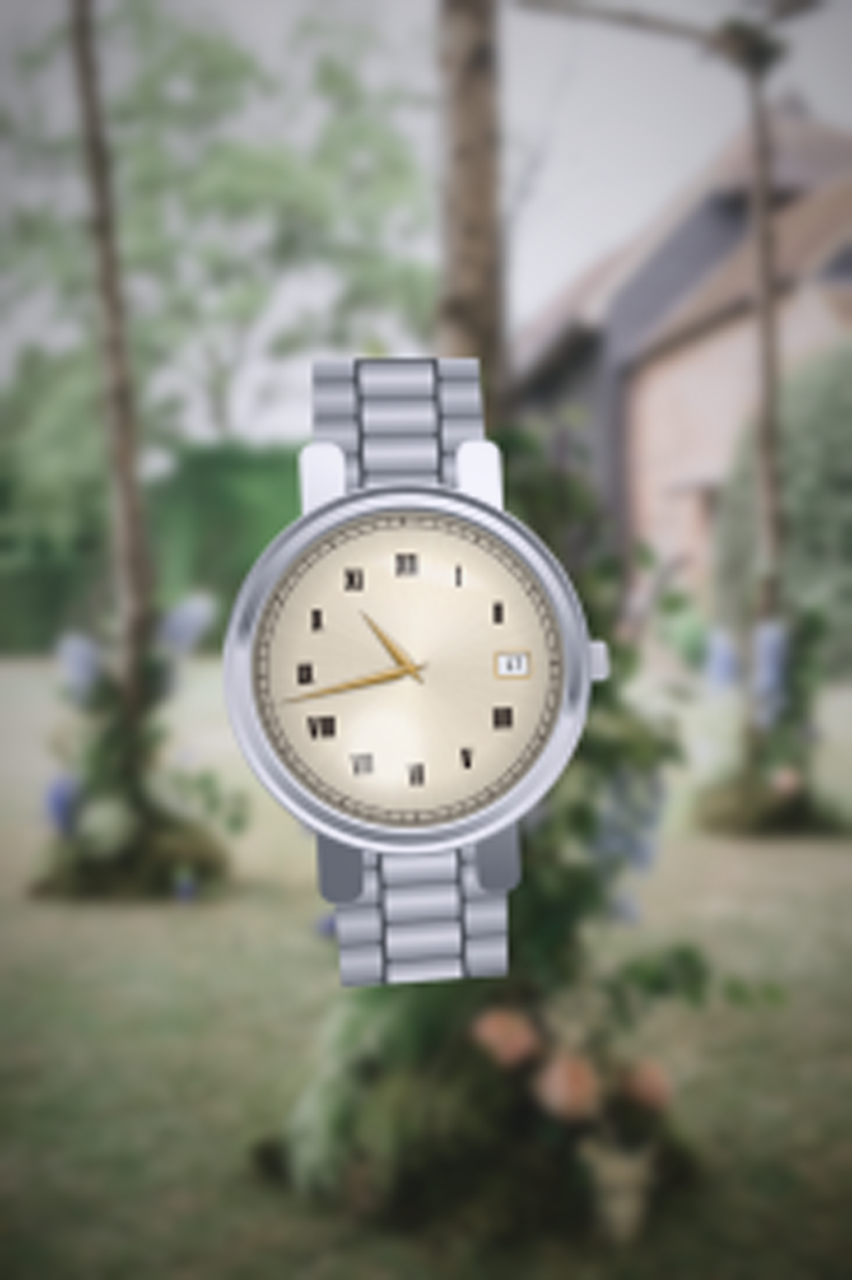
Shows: {"hour": 10, "minute": 43}
